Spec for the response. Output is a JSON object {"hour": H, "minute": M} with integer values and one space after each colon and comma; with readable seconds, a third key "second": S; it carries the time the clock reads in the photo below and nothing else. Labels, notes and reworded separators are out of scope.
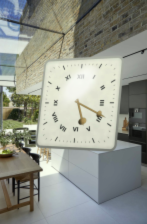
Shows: {"hour": 5, "minute": 19}
